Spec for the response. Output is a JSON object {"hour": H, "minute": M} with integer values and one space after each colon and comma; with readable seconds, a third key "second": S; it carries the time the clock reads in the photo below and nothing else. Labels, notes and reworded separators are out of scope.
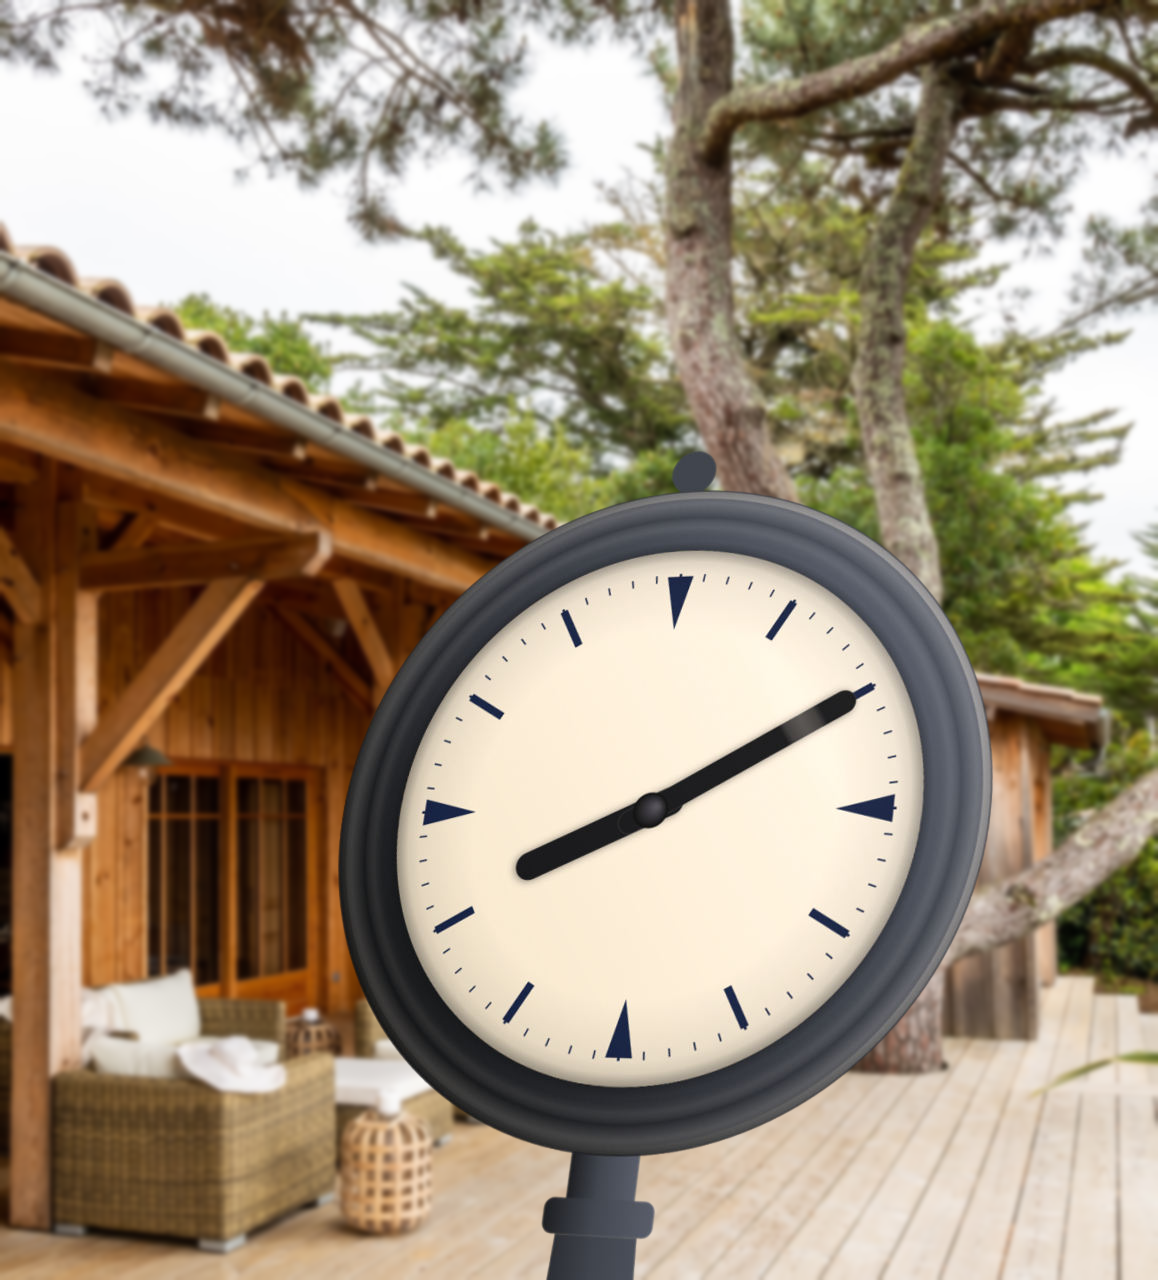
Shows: {"hour": 8, "minute": 10}
